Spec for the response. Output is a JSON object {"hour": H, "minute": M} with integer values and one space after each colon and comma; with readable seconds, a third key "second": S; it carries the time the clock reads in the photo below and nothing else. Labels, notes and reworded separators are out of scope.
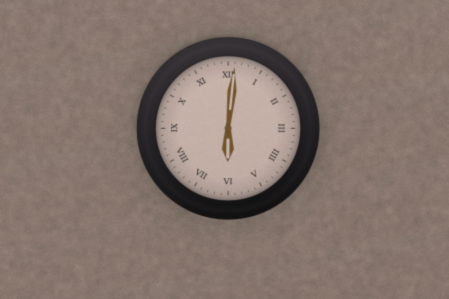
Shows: {"hour": 6, "minute": 1}
